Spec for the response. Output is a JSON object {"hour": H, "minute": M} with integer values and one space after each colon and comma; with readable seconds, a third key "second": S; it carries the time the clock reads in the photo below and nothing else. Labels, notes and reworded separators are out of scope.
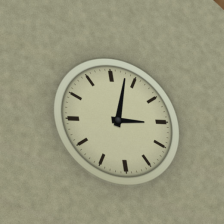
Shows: {"hour": 3, "minute": 3}
